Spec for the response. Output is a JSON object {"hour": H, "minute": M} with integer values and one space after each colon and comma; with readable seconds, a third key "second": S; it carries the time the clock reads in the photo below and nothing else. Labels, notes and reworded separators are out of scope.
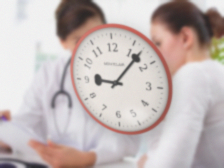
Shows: {"hour": 9, "minute": 7}
